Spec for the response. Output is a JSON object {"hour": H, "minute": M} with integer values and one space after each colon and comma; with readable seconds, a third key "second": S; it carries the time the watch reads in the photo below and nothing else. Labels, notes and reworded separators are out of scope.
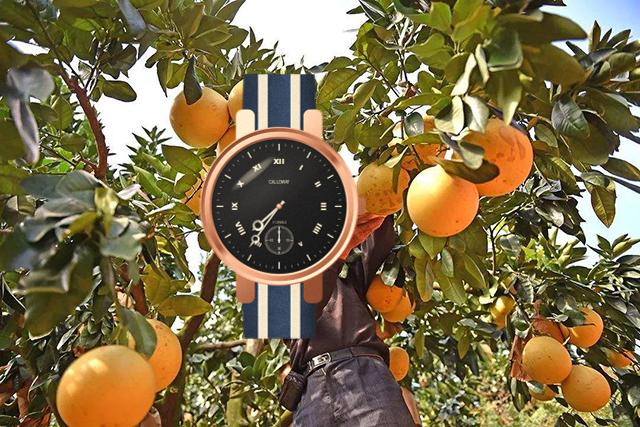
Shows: {"hour": 7, "minute": 36}
